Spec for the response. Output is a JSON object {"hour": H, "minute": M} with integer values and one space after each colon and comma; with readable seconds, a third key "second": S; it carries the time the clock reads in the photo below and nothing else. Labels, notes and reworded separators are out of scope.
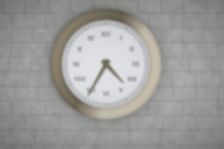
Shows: {"hour": 4, "minute": 35}
